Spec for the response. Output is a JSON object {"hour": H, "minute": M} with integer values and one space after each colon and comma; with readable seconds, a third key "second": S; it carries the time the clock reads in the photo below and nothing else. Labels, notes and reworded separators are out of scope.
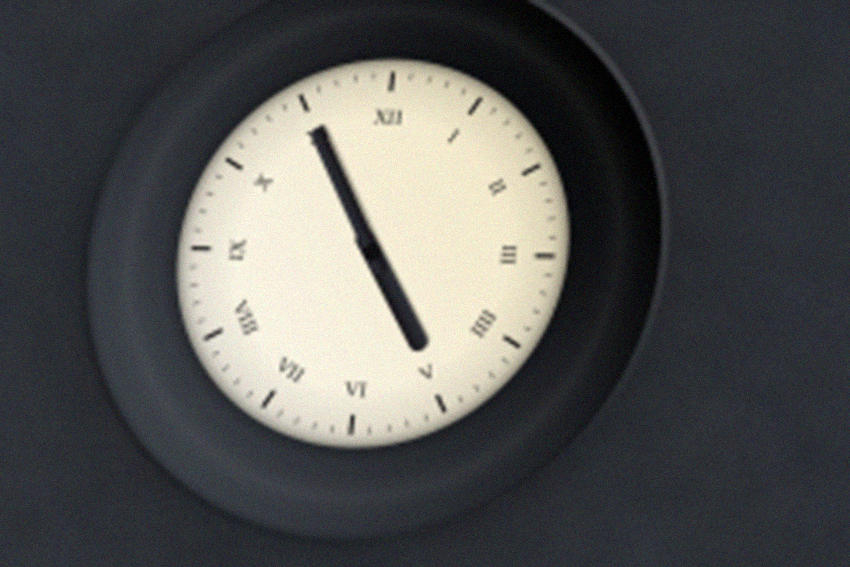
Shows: {"hour": 4, "minute": 55}
